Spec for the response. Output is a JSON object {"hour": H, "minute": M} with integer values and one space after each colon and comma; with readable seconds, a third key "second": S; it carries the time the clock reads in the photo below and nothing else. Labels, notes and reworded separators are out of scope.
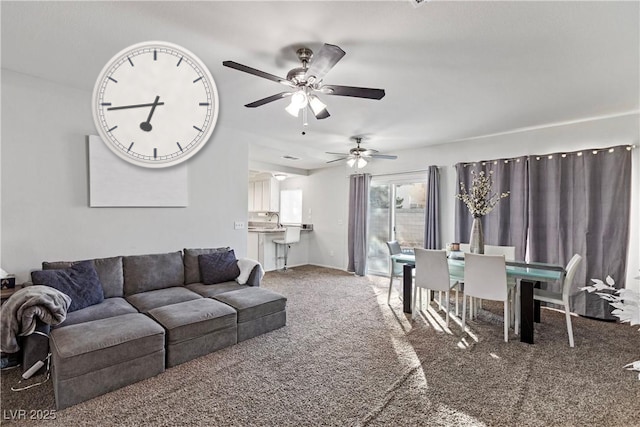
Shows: {"hour": 6, "minute": 44}
